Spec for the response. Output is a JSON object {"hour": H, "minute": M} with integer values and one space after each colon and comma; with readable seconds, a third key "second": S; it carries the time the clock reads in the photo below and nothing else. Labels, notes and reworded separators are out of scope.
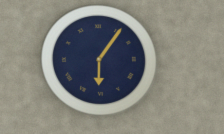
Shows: {"hour": 6, "minute": 6}
